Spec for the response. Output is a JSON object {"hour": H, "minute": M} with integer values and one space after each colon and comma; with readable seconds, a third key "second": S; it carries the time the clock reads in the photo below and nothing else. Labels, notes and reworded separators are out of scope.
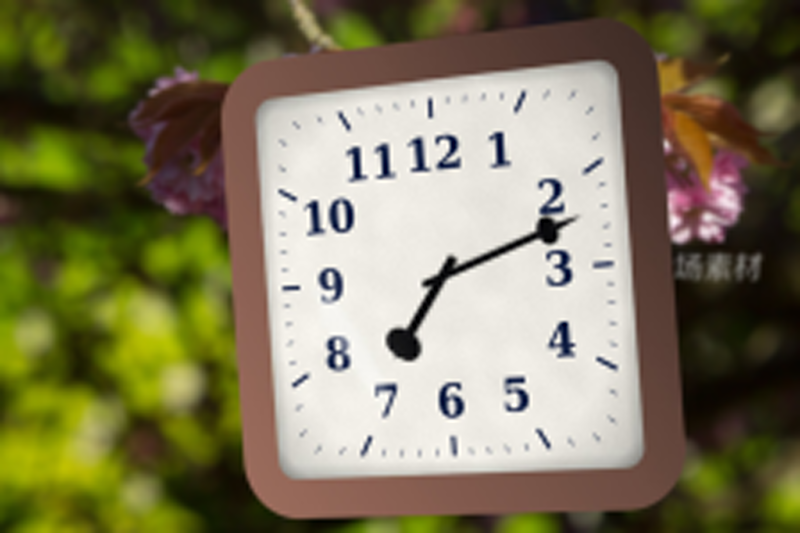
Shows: {"hour": 7, "minute": 12}
